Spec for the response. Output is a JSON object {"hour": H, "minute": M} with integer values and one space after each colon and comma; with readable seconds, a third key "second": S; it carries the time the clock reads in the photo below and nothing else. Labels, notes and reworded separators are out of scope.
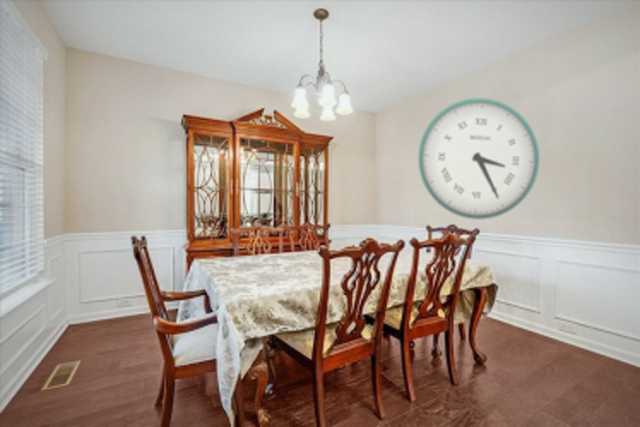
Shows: {"hour": 3, "minute": 25}
